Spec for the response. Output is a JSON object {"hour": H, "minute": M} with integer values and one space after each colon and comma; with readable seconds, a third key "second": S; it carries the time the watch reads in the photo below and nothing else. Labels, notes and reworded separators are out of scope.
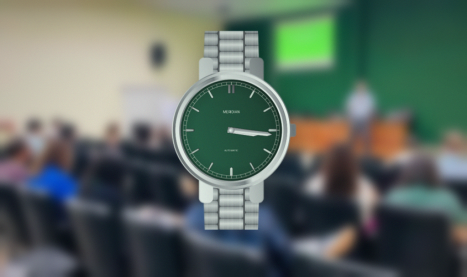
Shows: {"hour": 3, "minute": 16}
